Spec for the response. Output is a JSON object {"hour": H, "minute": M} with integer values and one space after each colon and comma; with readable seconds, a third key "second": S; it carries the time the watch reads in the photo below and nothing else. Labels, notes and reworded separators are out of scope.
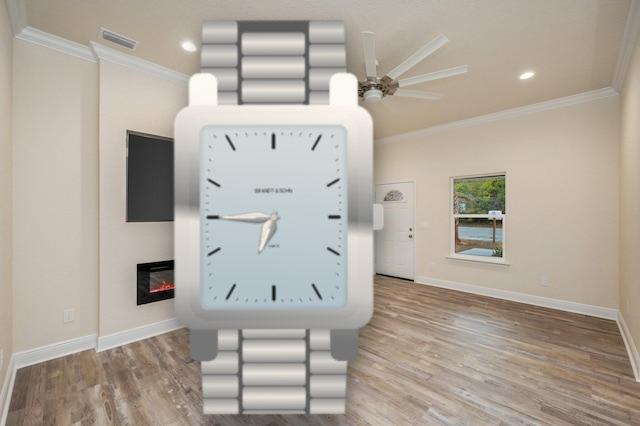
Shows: {"hour": 6, "minute": 45}
